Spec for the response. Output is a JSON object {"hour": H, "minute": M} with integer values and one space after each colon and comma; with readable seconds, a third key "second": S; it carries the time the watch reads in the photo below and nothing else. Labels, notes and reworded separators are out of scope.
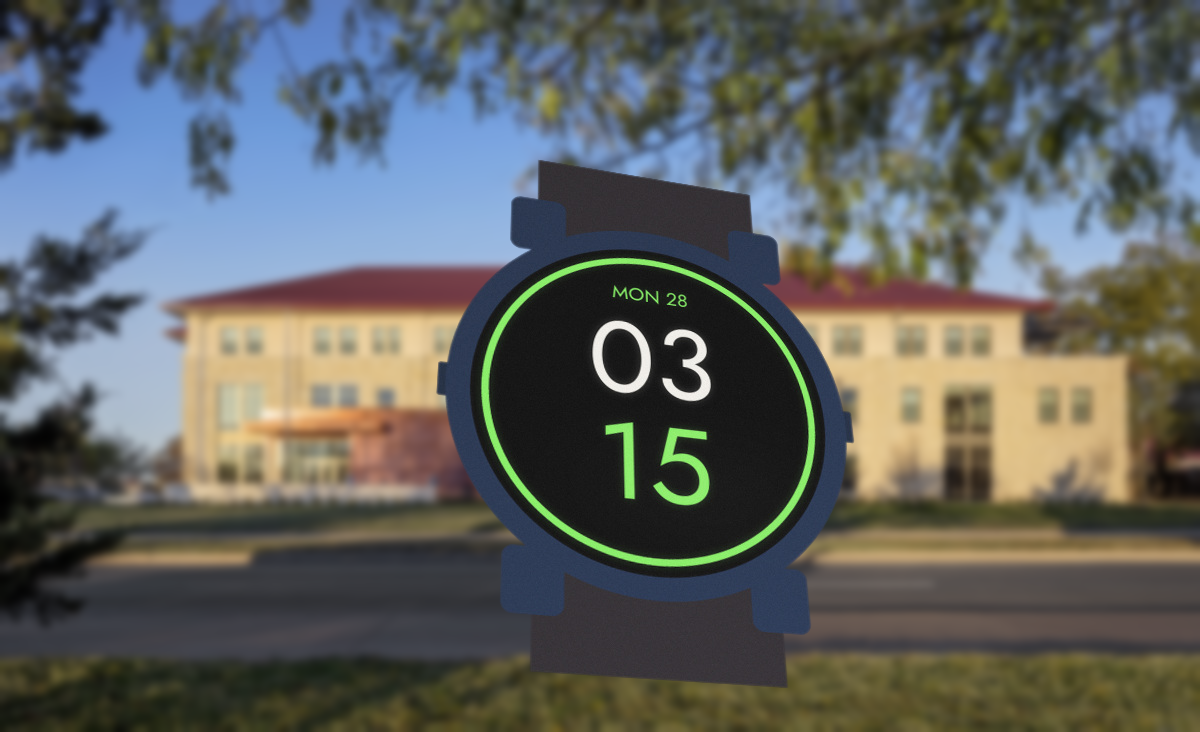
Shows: {"hour": 3, "minute": 15}
